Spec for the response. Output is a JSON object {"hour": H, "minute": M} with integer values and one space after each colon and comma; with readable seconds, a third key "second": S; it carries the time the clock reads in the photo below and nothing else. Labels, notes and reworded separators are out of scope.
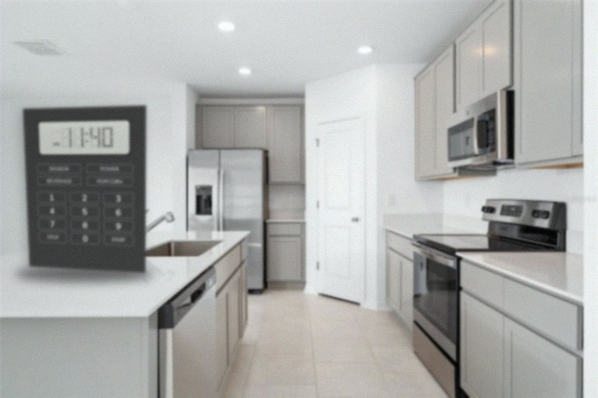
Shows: {"hour": 11, "minute": 40}
